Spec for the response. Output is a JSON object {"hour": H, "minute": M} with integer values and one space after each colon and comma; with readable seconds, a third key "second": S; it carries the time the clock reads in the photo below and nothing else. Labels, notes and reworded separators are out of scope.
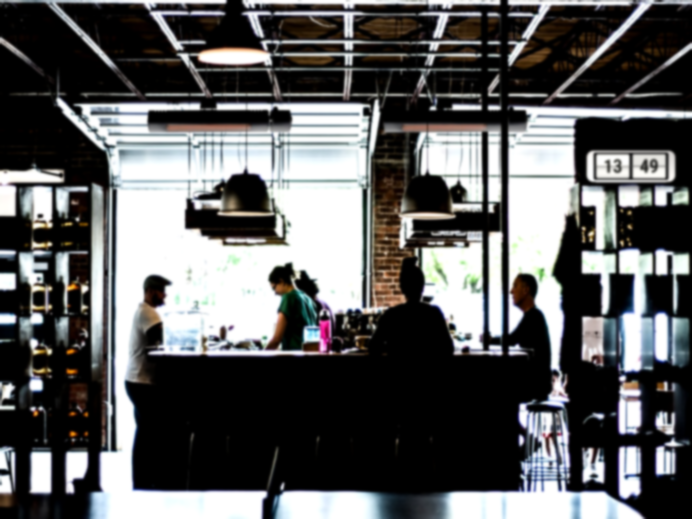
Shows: {"hour": 13, "minute": 49}
